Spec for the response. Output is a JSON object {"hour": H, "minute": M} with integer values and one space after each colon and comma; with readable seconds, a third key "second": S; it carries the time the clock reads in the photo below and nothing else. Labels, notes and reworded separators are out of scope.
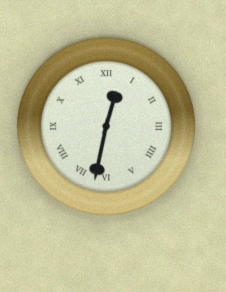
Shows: {"hour": 12, "minute": 32}
